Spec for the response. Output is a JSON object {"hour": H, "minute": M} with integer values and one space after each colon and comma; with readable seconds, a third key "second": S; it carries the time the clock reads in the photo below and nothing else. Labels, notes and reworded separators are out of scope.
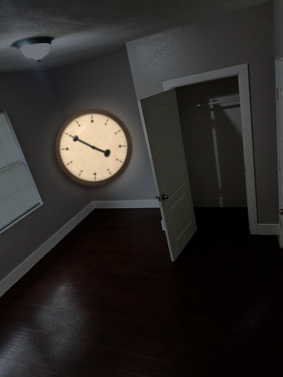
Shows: {"hour": 3, "minute": 50}
